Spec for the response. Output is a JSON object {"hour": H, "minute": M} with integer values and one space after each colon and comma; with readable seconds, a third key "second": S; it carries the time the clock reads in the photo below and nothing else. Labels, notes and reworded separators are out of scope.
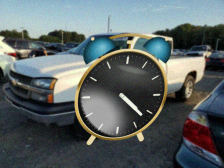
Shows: {"hour": 4, "minute": 22}
